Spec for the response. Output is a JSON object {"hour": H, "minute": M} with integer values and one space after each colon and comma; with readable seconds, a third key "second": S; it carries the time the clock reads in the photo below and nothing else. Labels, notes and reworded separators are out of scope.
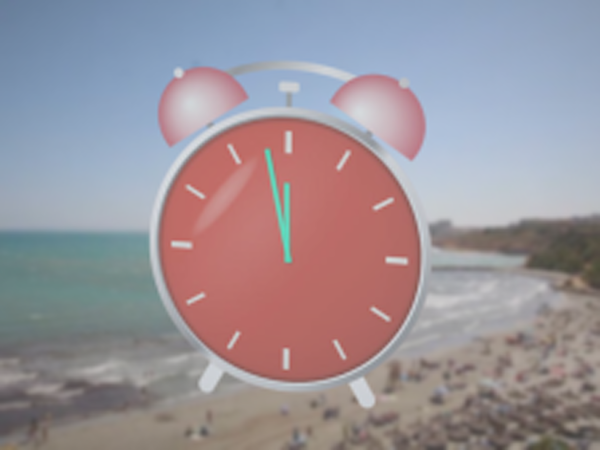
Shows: {"hour": 11, "minute": 58}
